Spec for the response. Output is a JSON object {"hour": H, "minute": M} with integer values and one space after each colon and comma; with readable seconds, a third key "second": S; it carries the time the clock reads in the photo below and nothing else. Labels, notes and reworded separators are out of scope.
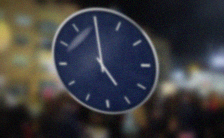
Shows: {"hour": 5, "minute": 0}
